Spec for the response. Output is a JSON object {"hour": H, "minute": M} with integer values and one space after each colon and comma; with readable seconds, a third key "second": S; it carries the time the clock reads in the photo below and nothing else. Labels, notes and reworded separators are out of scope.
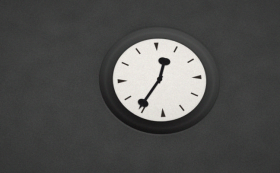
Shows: {"hour": 12, "minute": 36}
